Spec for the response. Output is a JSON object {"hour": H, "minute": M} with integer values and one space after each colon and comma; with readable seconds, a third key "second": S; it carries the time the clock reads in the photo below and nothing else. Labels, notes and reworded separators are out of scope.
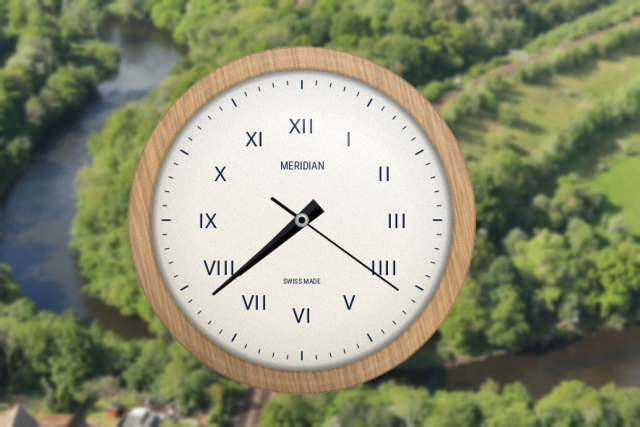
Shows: {"hour": 7, "minute": 38, "second": 21}
